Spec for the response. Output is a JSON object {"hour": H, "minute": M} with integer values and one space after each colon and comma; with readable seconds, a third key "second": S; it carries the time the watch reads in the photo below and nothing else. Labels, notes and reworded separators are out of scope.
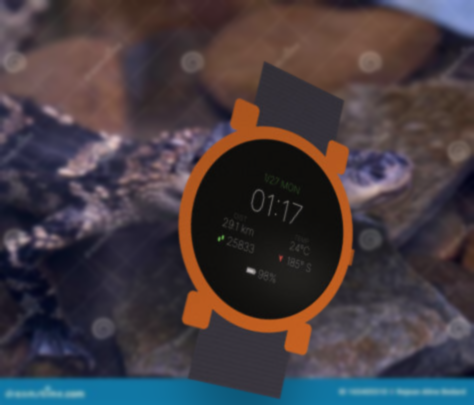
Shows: {"hour": 1, "minute": 17}
